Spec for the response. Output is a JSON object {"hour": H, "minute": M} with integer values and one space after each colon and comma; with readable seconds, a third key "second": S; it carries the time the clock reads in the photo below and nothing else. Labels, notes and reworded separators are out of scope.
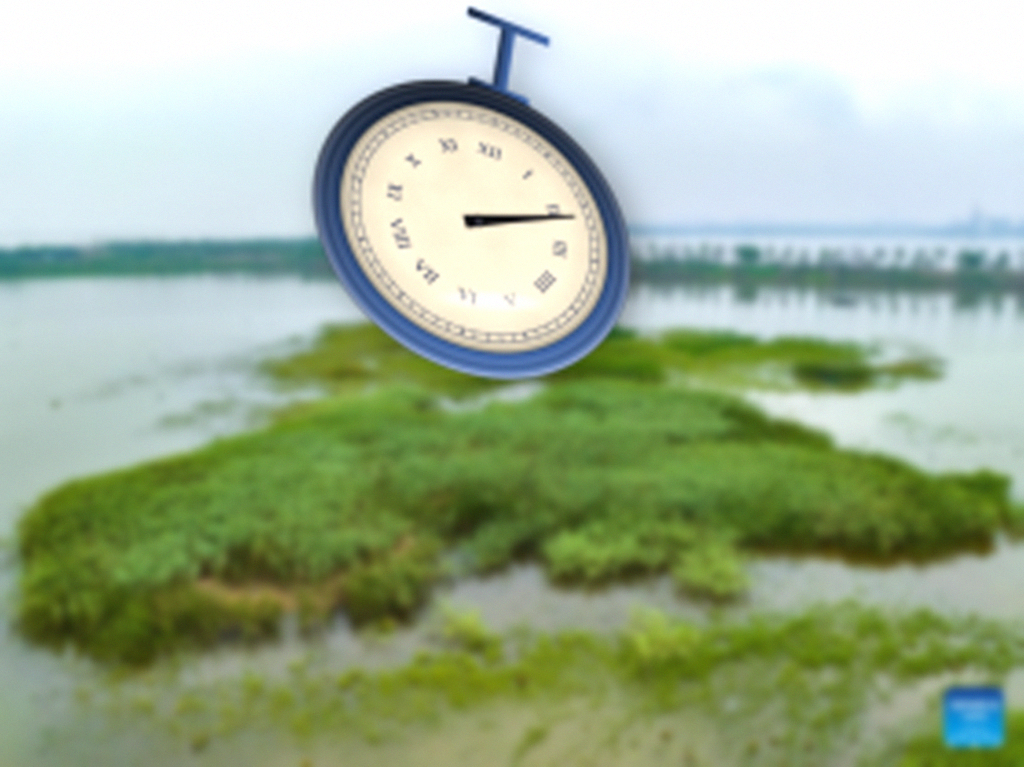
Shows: {"hour": 2, "minute": 11}
